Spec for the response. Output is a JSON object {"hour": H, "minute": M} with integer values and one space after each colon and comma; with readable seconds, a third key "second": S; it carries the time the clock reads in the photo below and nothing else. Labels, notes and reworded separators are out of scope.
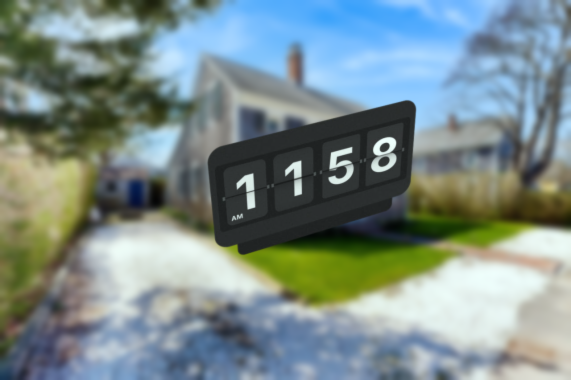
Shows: {"hour": 11, "minute": 58}
